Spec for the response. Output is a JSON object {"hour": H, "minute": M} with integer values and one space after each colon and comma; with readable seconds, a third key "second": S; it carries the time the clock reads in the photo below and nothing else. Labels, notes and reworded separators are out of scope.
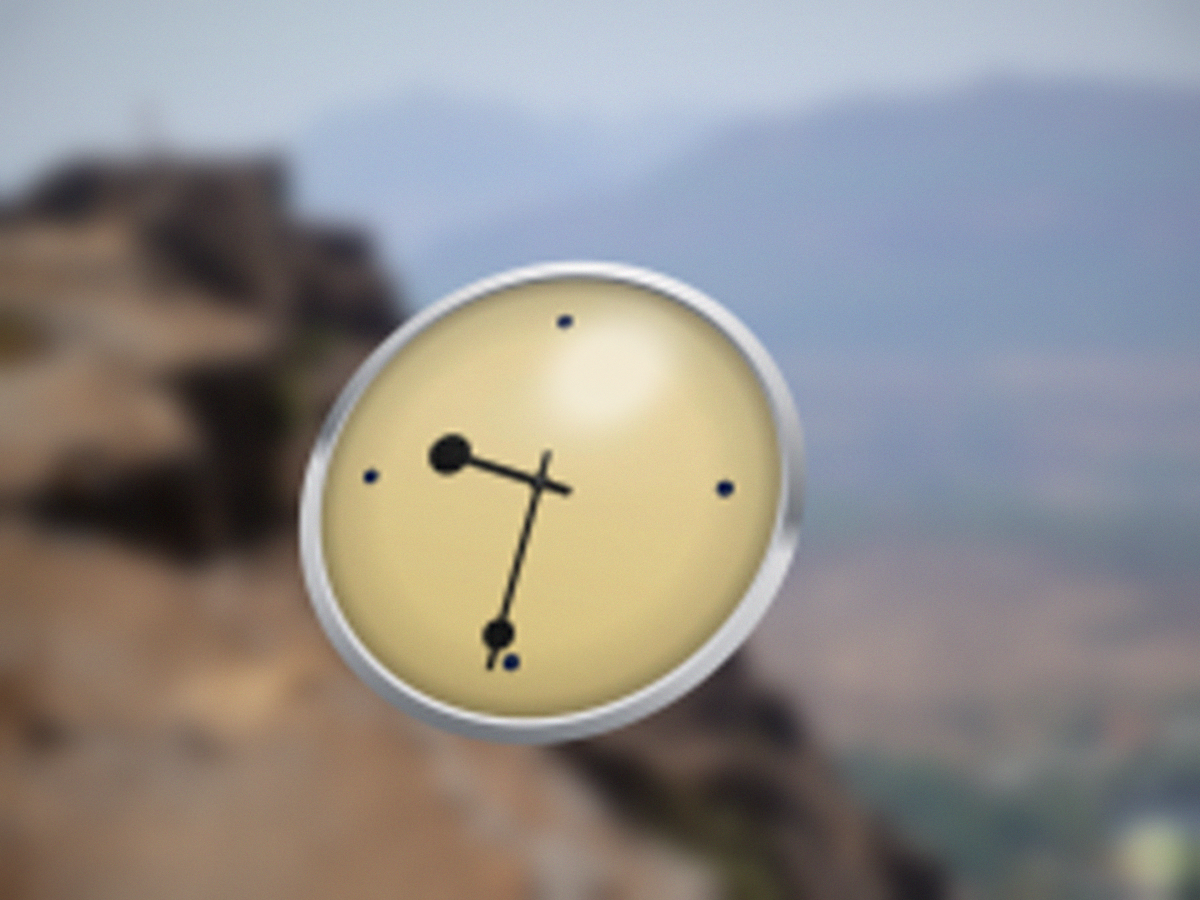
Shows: {"hour": 9, "minute": 31}
